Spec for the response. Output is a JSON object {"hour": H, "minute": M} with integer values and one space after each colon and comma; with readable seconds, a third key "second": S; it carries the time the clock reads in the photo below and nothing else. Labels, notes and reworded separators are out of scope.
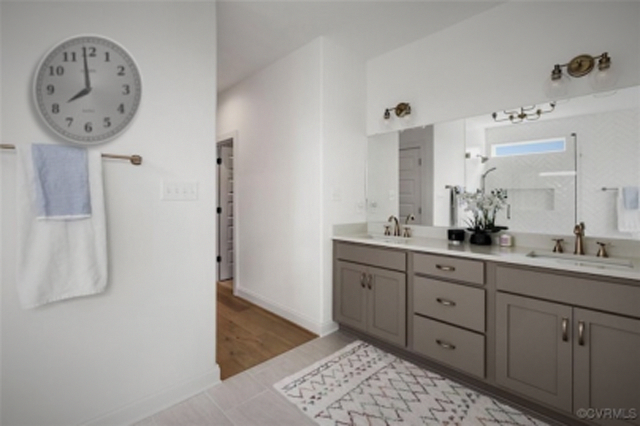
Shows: {"hour": 7, "minute": 59}
